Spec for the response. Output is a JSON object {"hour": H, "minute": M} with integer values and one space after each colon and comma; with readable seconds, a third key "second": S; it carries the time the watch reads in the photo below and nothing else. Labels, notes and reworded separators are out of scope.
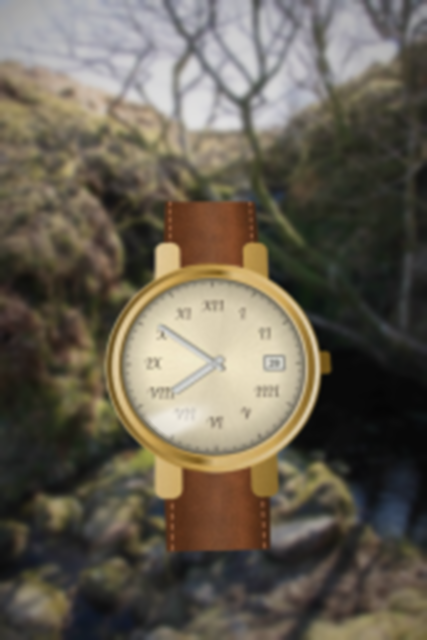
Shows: {"hour": 7, "minute": 51}
